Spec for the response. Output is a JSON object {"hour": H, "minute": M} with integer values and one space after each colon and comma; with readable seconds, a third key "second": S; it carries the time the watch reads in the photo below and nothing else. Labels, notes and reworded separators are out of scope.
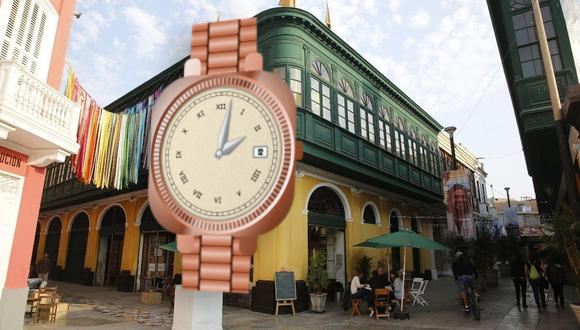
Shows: {"hour": 2, "minute": 2}
